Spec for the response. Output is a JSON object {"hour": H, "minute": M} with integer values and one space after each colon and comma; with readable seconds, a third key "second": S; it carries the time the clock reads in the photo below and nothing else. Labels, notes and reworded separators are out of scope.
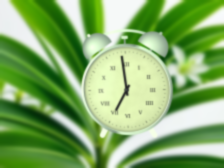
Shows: {"hour": 6, "minute": 59}
